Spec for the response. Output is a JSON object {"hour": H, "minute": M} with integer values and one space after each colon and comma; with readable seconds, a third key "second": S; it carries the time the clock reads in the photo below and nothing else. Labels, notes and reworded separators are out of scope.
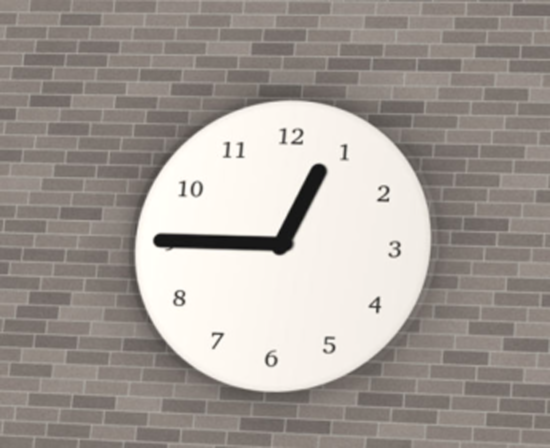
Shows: {"hour": 12, "minute": 45}
